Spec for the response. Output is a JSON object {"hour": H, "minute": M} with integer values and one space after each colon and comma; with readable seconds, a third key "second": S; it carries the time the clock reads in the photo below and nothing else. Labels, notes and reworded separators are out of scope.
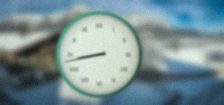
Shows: {"hour": 8, "minute": 43}
